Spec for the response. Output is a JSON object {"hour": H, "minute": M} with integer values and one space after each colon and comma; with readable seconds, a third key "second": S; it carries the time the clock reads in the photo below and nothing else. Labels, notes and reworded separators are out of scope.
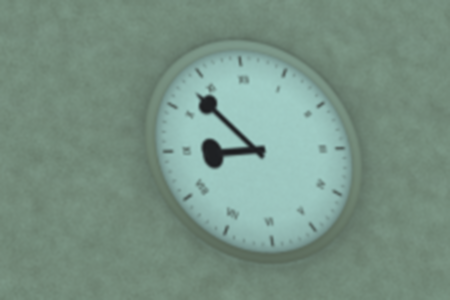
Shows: {"hour": 8, "minute": 53}
